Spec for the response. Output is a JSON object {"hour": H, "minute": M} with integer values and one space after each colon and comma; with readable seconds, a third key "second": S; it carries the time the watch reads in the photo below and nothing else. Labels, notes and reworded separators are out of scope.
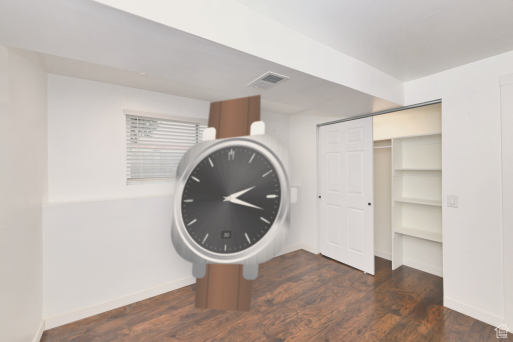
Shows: {"hour": 2, "minute": 18}
